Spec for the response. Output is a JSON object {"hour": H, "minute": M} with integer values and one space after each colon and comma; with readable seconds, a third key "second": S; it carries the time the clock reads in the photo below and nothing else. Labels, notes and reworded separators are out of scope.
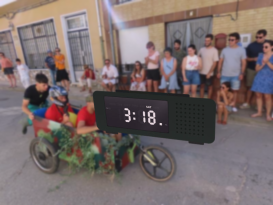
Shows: {"hour": 3, "minute": 18}
